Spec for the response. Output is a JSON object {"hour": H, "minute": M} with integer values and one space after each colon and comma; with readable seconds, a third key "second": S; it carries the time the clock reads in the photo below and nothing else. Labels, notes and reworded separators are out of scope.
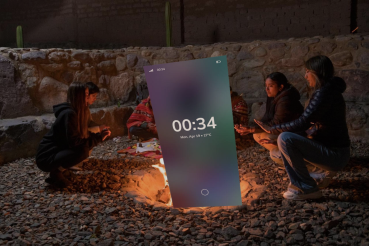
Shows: {"hour": 0, "minute": 34}
